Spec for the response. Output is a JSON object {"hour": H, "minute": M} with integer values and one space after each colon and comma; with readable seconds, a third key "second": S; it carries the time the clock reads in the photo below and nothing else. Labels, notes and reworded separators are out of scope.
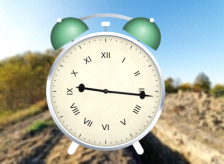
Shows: {"hour": 9, "minute": 16}
